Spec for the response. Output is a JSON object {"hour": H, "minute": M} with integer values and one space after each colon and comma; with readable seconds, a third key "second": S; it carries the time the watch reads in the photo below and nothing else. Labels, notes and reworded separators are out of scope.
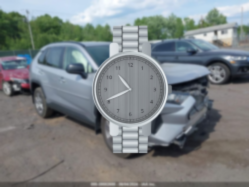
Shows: {"hour": 10, "minute": 41}
